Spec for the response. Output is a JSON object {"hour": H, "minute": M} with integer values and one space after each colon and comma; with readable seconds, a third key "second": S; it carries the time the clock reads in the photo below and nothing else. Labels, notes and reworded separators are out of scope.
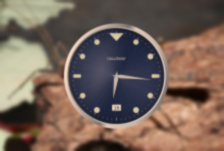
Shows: {"hour": 6, "minute": 16}
